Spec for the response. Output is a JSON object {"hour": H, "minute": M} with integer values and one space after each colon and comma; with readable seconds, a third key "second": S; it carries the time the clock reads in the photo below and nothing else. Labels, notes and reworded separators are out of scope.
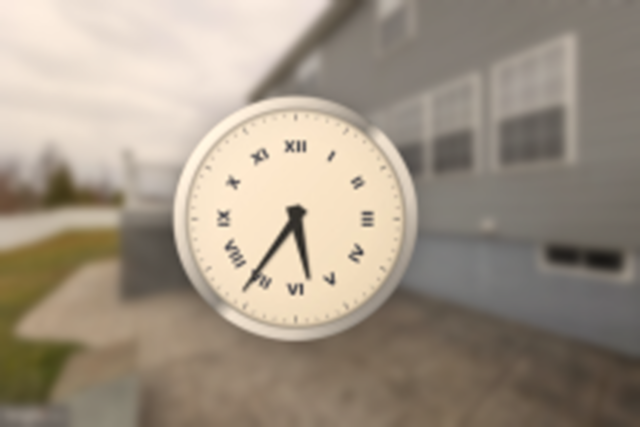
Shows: {"hour": 5, "minute": 36}
